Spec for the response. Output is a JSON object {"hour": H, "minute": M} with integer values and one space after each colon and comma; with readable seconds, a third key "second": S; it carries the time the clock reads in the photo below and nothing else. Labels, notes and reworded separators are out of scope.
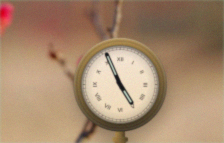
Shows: {"hour": 4, "minute": 56}
